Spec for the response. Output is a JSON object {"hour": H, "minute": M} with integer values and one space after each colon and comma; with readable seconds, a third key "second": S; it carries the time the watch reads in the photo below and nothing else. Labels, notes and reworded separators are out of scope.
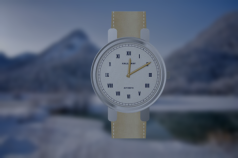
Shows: {"hour": 12, "minute": 10}
